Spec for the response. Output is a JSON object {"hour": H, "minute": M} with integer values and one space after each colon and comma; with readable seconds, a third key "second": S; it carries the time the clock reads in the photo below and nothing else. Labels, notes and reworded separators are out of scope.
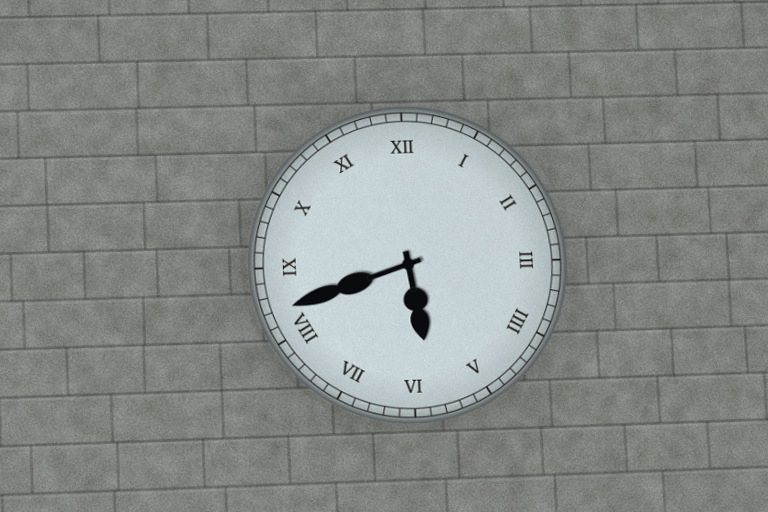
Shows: {"hour": 5, "minute": 42}
